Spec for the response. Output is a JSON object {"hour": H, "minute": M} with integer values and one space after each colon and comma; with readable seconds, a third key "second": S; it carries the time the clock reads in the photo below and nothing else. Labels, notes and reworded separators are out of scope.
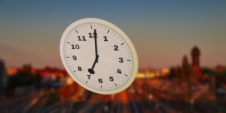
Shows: {"hour": 7, "minute": 1}
